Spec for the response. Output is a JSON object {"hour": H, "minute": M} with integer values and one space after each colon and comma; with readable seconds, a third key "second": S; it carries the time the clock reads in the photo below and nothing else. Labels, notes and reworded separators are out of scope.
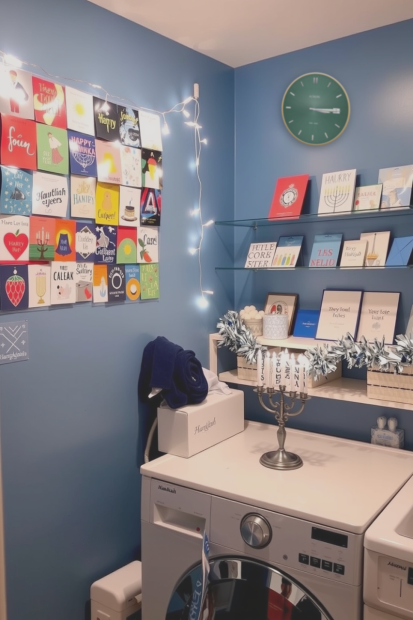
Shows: {"hour": 3, "minute": 15}
